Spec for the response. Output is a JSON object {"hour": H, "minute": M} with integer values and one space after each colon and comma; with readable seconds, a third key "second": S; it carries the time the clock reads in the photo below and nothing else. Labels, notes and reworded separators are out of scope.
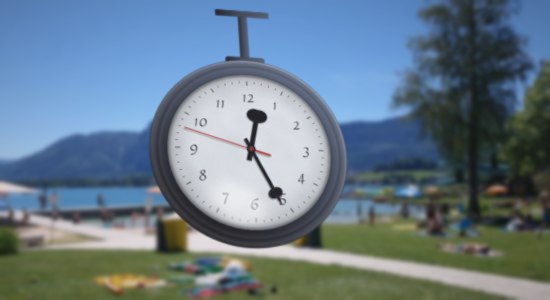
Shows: {"hour": 12, "minute": 25, "second": 48}
